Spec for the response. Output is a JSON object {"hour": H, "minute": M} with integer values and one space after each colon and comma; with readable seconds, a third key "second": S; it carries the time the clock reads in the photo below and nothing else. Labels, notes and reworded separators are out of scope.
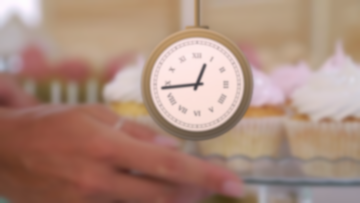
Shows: {"hour": 12, "minute": 44}
